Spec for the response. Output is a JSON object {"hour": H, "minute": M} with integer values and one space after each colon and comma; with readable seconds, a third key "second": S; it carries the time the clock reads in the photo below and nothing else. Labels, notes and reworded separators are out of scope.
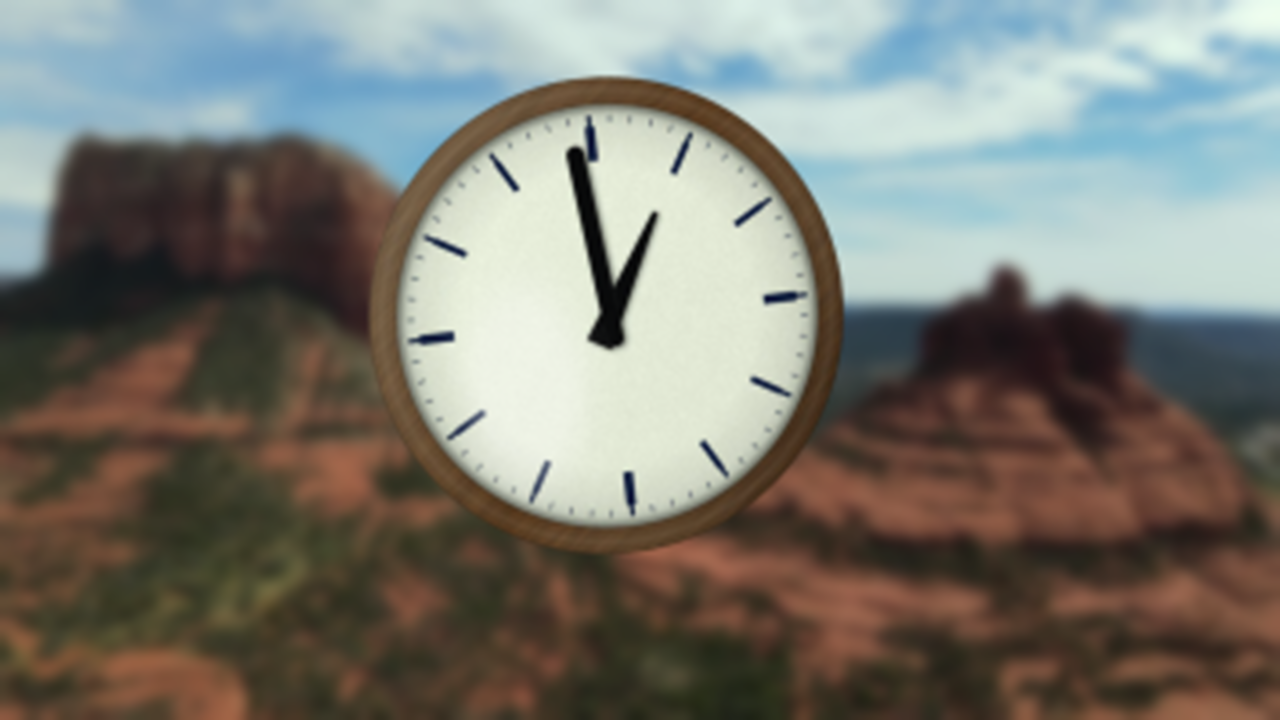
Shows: {"hour": 12, "minute": 59}
